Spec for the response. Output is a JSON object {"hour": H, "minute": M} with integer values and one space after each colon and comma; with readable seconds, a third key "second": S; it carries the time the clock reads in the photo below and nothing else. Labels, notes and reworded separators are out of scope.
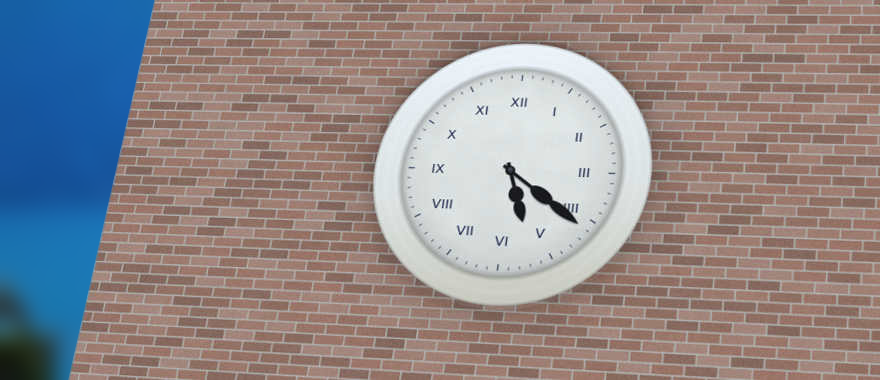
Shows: {"hour": 5, "minute": 21}
